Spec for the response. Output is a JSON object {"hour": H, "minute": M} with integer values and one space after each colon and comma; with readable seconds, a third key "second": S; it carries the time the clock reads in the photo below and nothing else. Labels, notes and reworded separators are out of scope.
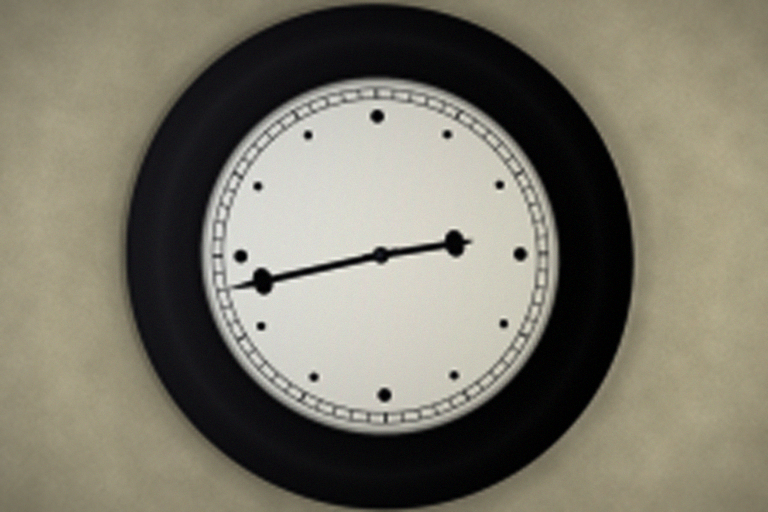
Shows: {"hour": 2, "minute": 43}
